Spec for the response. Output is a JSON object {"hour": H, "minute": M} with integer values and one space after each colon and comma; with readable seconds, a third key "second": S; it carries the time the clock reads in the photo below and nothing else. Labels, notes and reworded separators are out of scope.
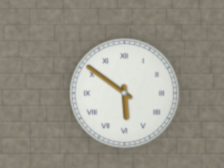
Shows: {"hour": 5, "minute": 51}
